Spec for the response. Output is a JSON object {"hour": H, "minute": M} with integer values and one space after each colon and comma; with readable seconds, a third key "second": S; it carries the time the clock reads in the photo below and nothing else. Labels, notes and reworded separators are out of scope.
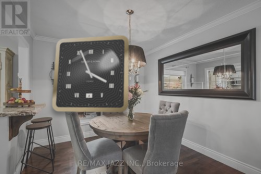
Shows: {"hour": 3, "minute": 56}
